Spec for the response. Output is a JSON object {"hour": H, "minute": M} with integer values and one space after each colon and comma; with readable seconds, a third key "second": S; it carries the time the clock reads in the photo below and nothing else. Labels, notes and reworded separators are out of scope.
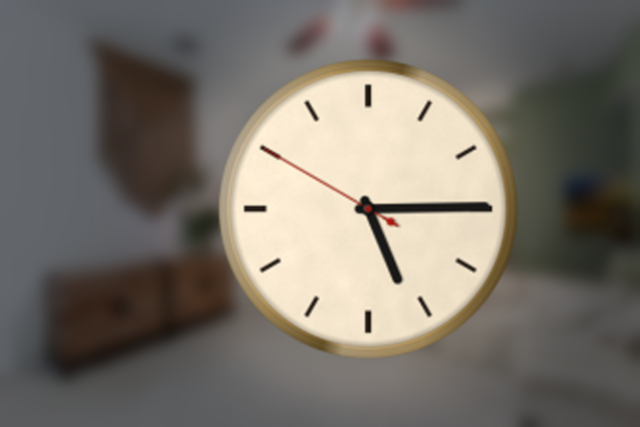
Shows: {"hour": 5, "minute": 14, "second": 50}
